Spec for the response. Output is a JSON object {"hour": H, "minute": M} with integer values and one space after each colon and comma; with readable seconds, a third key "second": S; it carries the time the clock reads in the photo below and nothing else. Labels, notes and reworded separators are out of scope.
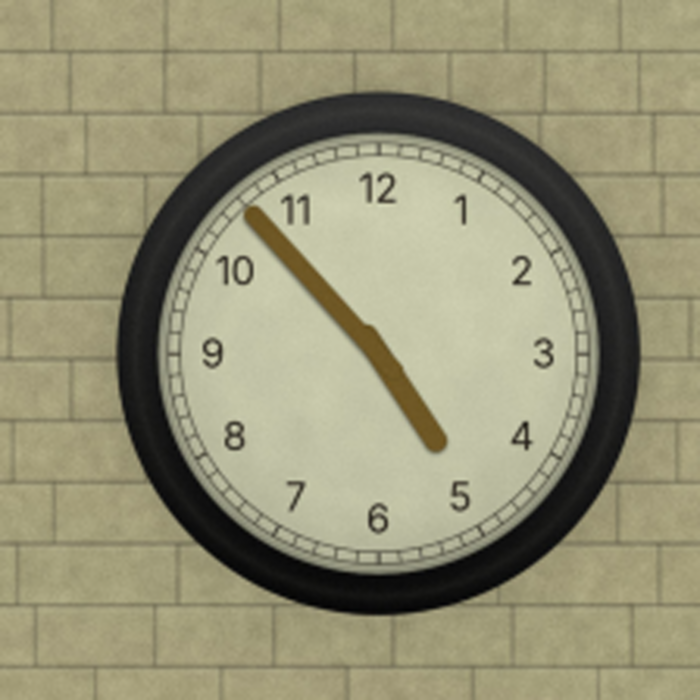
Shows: {"hour": 4, "minute": 53}
